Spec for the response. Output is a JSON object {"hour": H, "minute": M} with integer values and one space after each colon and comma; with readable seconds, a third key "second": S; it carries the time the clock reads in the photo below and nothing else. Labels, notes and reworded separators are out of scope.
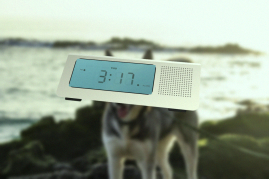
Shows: {"hour": 3, "minute": 17}
